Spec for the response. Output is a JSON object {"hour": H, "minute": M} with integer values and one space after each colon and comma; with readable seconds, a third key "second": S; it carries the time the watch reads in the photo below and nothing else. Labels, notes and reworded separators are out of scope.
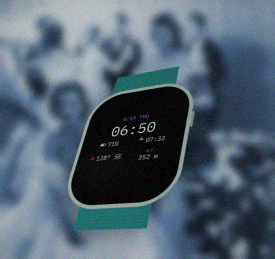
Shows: {"hour": 6, "minute": 50}
